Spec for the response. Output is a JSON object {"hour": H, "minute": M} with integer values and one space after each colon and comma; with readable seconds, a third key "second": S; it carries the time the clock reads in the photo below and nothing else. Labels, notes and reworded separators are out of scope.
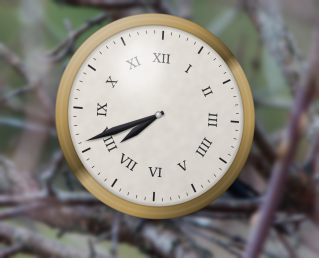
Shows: {"hour": 7, "minute": 41}
